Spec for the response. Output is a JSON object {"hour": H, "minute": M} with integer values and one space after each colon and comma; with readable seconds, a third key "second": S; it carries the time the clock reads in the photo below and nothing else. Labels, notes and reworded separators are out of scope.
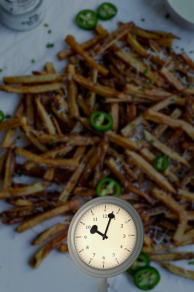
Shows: {"hour": 10, "minute": 3}
